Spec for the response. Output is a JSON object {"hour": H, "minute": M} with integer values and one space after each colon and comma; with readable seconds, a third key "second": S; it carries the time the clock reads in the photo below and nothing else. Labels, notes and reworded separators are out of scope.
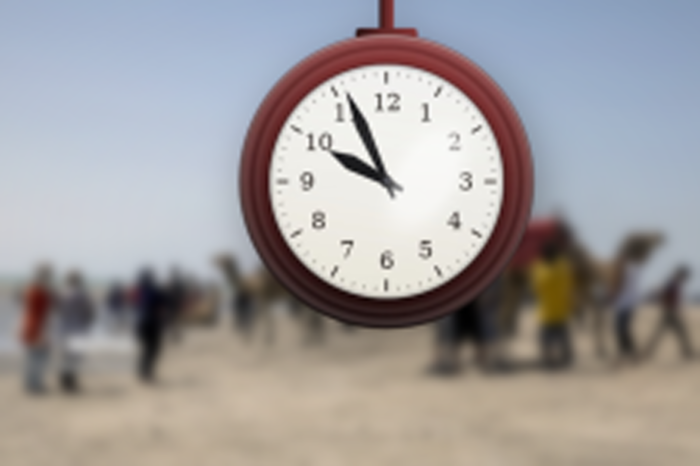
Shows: {"hour": 9, "minute": 56}
